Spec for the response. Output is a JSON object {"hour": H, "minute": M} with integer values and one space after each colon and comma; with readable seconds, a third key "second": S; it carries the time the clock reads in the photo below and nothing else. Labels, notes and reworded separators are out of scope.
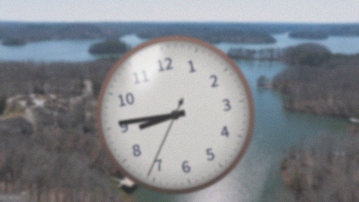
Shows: {"hour": 8, "minute": 45, "second": 36}
